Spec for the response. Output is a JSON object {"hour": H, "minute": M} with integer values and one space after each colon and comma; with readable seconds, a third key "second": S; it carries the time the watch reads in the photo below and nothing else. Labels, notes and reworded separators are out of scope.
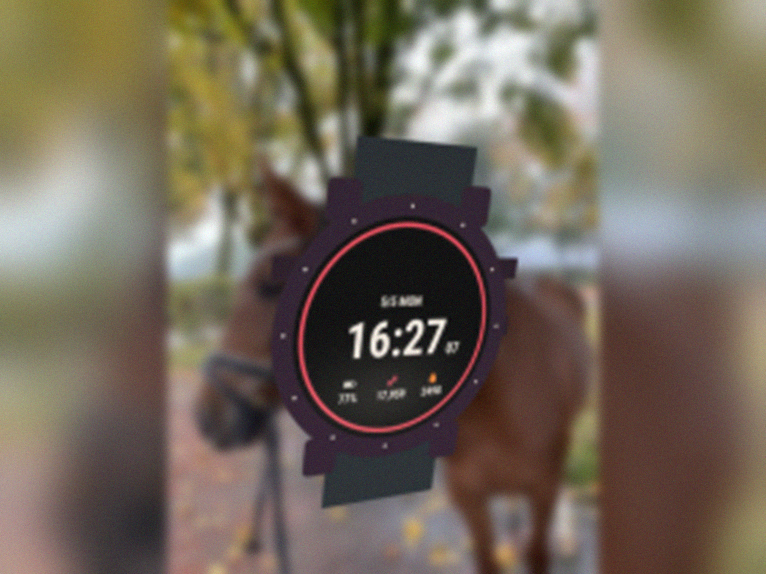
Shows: {"hour": 16, "minute": 27}
